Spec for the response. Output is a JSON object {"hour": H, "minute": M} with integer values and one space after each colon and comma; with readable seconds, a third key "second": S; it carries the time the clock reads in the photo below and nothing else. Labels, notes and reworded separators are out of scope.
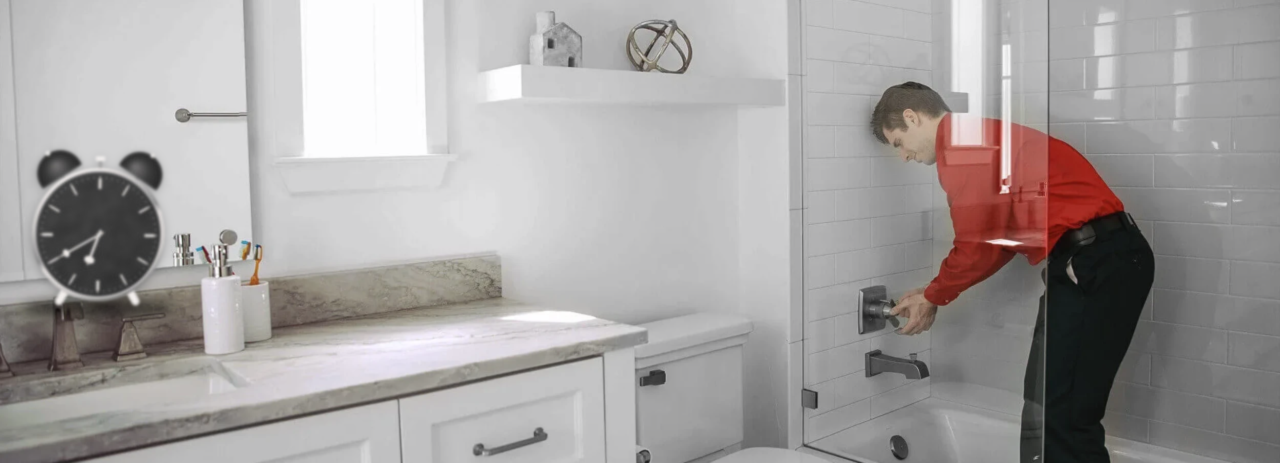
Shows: {"hour": 6, "minute": 40}
